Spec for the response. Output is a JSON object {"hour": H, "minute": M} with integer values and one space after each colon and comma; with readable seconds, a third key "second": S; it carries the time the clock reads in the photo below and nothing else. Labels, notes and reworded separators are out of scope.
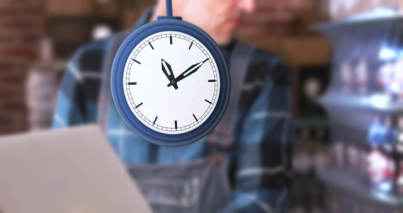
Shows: {"hour": 11, "minute": 10}
